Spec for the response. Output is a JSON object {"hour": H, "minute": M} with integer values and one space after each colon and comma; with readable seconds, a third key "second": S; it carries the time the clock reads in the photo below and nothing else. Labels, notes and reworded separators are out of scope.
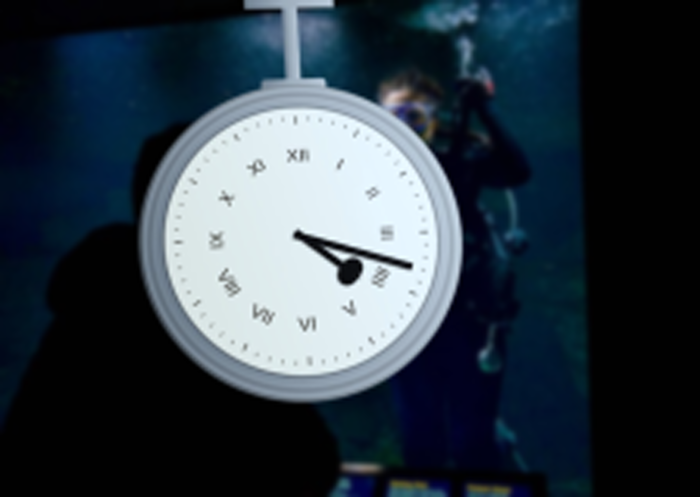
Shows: {"hour": 4, "minute": 18}
